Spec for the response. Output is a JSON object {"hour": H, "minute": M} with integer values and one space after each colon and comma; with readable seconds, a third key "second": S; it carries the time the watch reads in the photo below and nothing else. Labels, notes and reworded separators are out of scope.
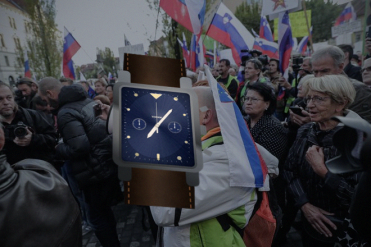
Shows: {"hour": 7, "minute": 6}
